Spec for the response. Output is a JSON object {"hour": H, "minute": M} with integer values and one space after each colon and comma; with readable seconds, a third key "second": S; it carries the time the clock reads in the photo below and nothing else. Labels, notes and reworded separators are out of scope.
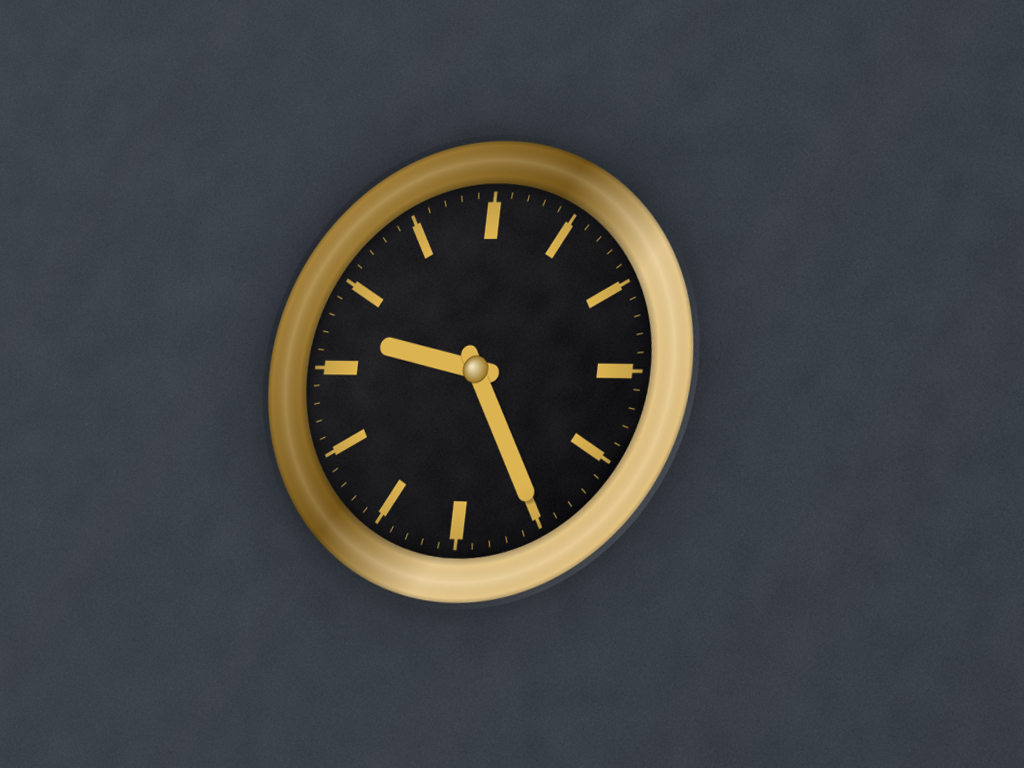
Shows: {"hour": 9, "minute": 25}
